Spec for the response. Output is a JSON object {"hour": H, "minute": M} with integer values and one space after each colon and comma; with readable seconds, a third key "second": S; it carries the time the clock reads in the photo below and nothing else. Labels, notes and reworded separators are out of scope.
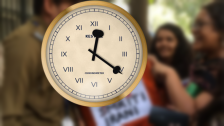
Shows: {"hour": 12, "minute": 21}
